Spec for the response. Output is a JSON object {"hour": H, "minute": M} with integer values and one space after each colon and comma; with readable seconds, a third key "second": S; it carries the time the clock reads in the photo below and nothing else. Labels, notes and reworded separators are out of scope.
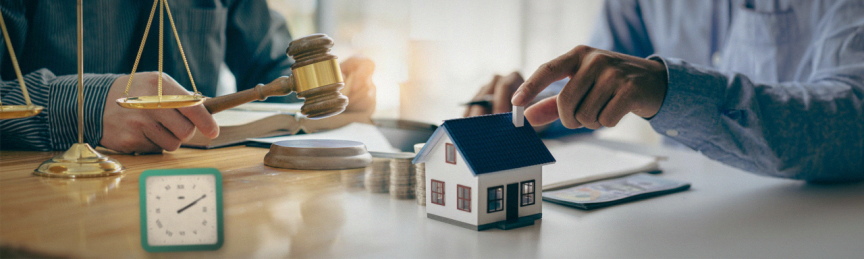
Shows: {"hour": 2, "minute": 10}
